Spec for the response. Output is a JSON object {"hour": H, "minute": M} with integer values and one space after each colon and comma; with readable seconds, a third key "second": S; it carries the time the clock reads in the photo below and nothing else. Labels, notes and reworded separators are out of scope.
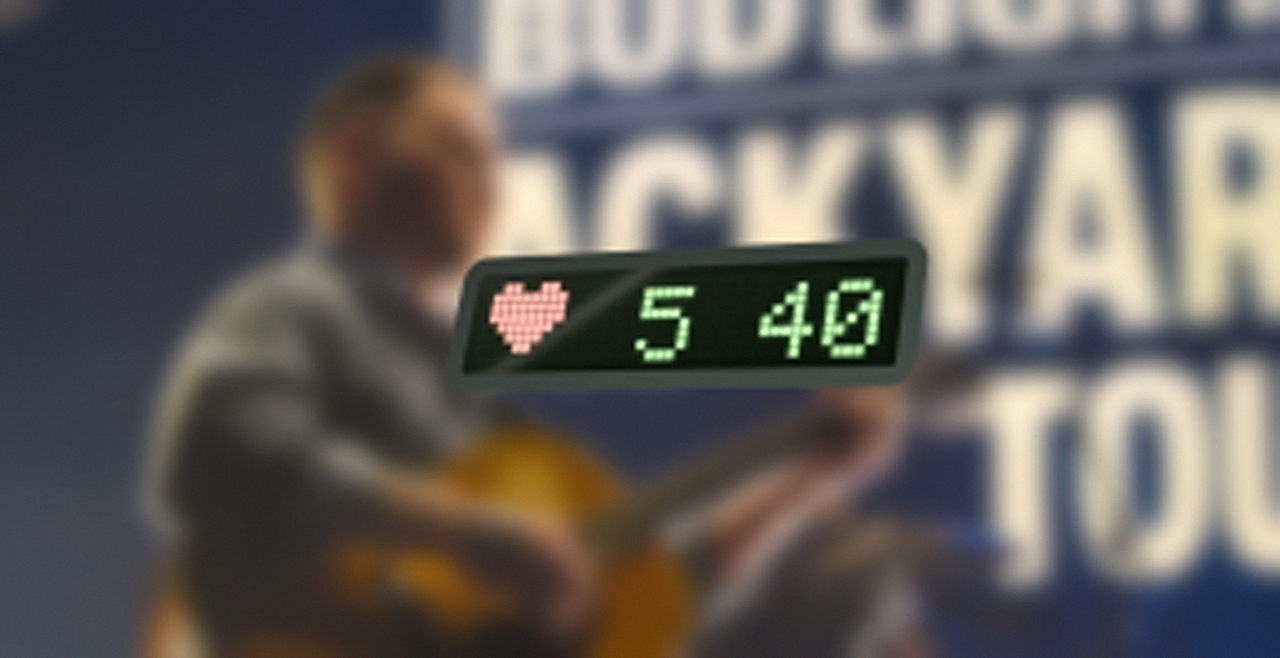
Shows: {"hour": 5, "minute": 40}
